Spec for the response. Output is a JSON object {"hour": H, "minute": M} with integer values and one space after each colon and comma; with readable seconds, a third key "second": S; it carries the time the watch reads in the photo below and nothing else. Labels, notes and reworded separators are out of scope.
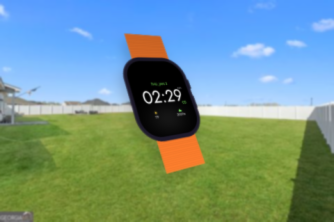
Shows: {"hour": 2, "minute": 29}
